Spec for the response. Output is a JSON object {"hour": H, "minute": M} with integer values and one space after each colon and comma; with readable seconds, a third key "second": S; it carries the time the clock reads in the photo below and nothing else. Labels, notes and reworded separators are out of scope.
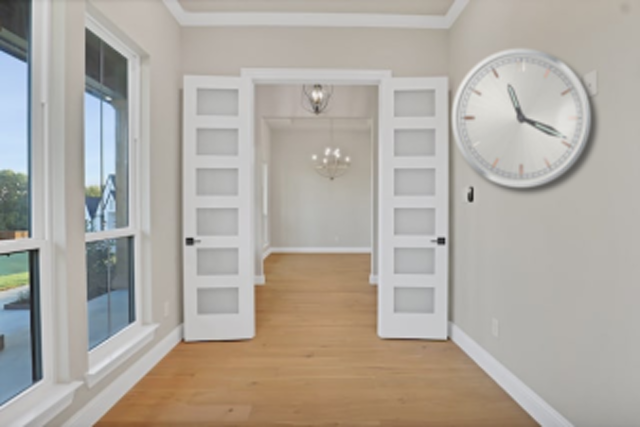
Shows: {"hour": 11, "minute": 19}
